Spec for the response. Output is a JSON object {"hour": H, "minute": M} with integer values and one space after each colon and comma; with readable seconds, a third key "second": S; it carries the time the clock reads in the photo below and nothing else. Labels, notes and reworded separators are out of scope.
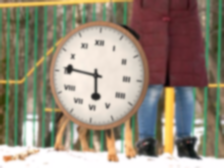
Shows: {"hour": 5, "minute": 46}
